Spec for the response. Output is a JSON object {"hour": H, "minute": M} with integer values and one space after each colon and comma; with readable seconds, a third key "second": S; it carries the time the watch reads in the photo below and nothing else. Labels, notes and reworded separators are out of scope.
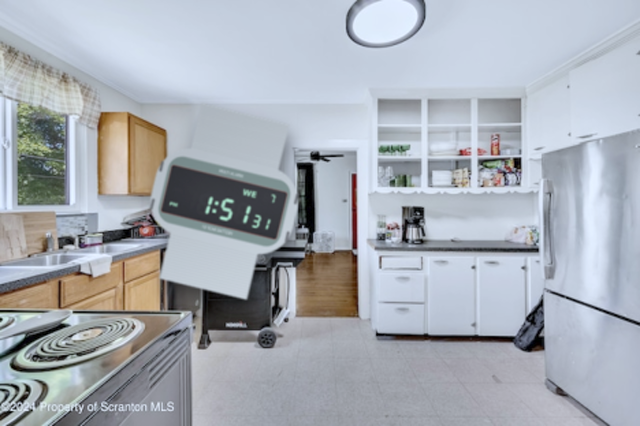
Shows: {"hour": 1, "minute": 51, "second": 31}
